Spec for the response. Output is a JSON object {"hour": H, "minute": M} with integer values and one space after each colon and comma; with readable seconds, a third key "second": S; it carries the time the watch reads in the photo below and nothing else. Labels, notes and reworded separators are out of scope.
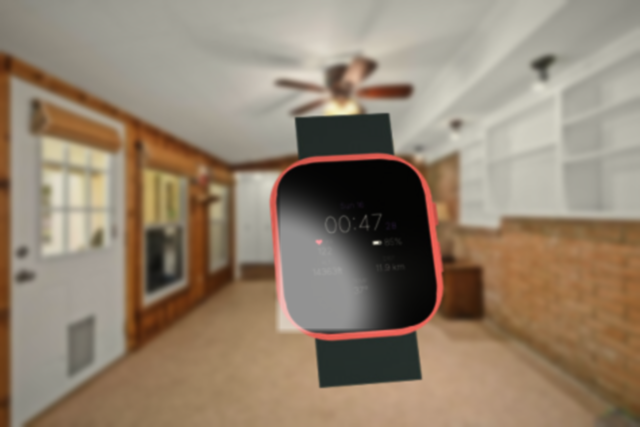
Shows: {"hour": 0, "minute": 47}
